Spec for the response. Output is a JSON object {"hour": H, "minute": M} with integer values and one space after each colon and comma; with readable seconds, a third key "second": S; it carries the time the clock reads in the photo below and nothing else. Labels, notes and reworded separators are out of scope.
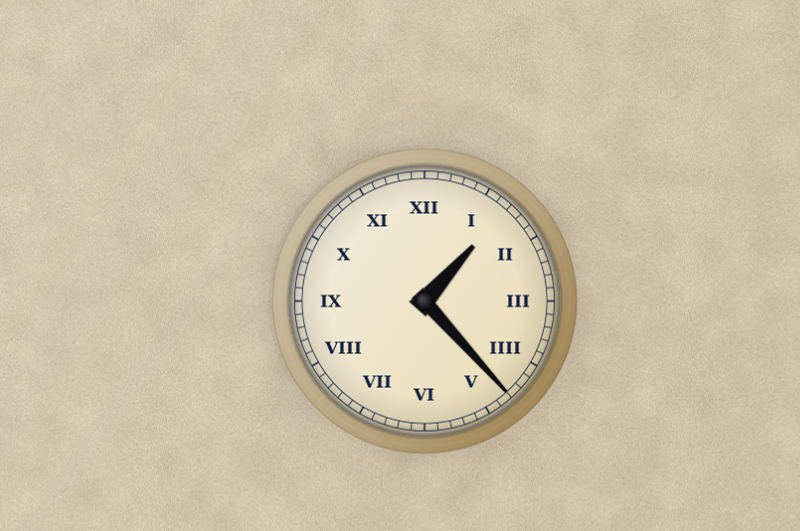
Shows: {"hour": 1, "minute": 23}
